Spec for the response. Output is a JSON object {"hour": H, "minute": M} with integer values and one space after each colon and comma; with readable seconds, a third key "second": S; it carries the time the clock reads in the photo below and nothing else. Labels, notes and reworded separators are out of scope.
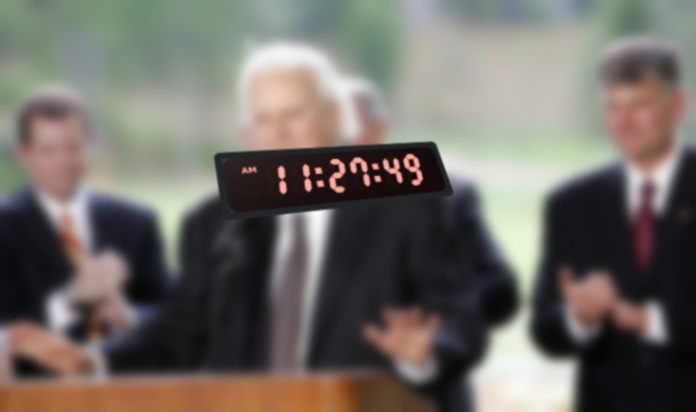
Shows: {"hour": 11, "minute": 27, "second": 49}
